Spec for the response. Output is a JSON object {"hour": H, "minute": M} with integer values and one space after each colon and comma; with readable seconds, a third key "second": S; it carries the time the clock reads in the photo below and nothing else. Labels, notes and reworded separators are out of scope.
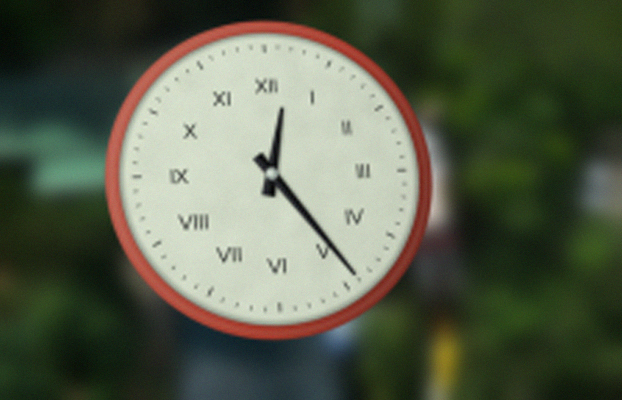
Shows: {"hour": 12, "minute": 24}
